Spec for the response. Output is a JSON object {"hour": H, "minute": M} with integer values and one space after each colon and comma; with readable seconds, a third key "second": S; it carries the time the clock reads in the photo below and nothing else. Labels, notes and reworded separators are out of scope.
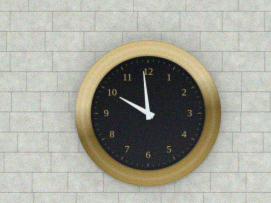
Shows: {"hour": 9, "minute": 59}
